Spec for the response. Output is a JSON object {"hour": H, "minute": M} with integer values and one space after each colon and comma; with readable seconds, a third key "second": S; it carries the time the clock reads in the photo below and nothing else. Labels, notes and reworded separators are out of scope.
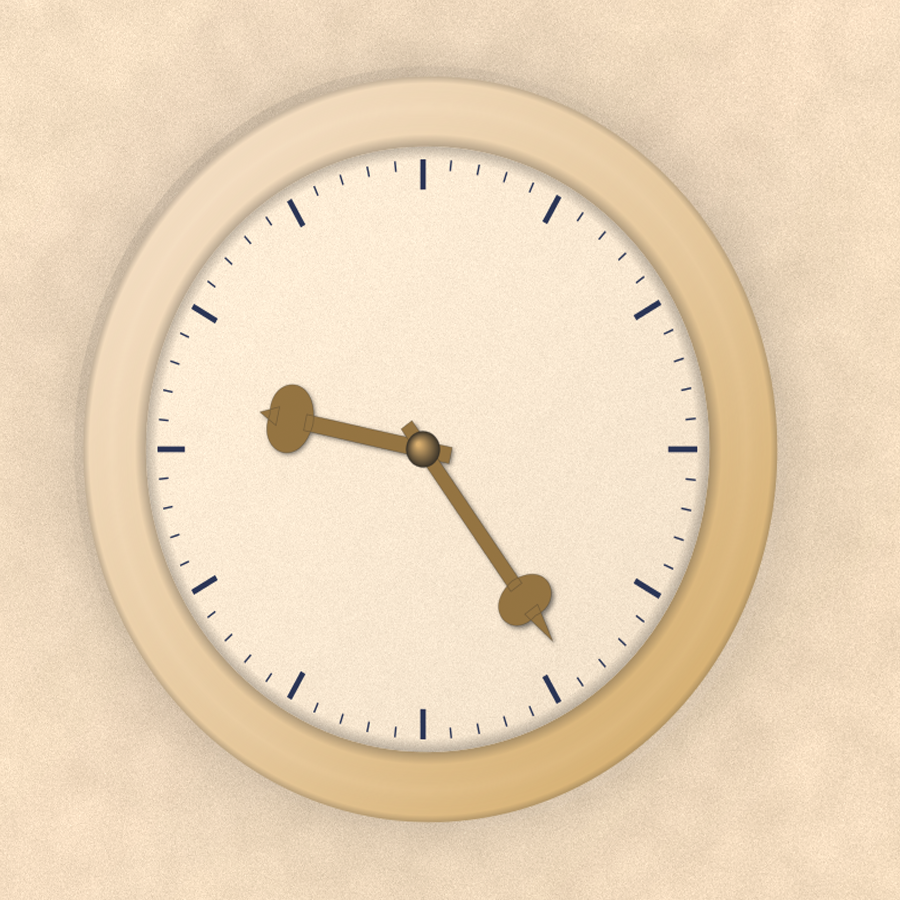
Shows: {"hour": 9, "minute": 24}
